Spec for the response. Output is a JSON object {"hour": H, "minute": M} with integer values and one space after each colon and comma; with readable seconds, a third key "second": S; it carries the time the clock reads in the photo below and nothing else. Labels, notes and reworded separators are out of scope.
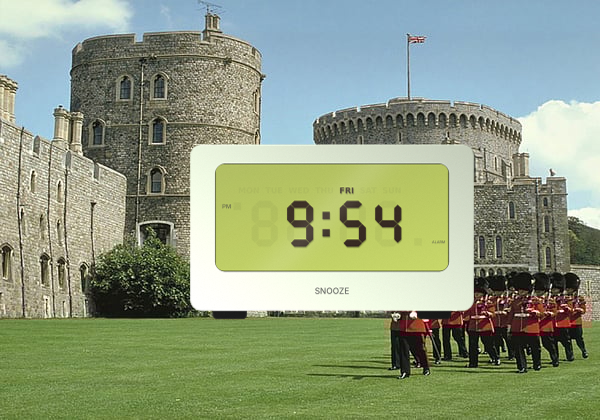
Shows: {"hour": 9, "minute": 54}
